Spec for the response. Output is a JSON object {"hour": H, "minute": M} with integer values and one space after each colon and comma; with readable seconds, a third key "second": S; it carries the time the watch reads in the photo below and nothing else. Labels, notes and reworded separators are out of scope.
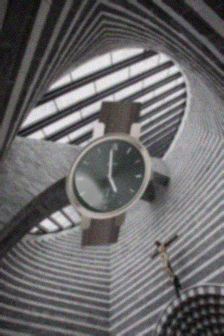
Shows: {"hour": 4, "minute": 59}
